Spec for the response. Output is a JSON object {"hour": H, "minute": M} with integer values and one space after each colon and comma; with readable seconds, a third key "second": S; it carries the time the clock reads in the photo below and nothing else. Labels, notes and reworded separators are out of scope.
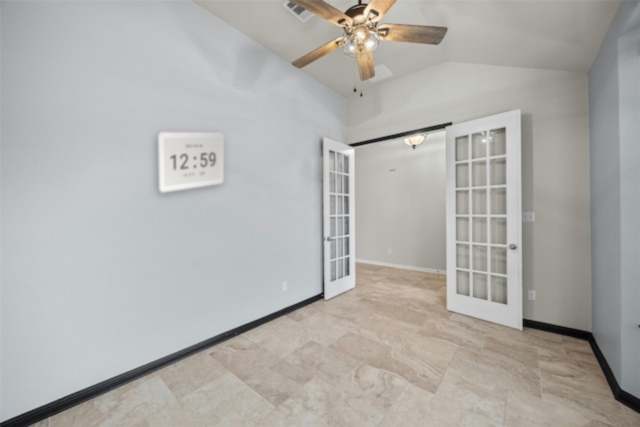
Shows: {"hour": 12, "minute": 59}
